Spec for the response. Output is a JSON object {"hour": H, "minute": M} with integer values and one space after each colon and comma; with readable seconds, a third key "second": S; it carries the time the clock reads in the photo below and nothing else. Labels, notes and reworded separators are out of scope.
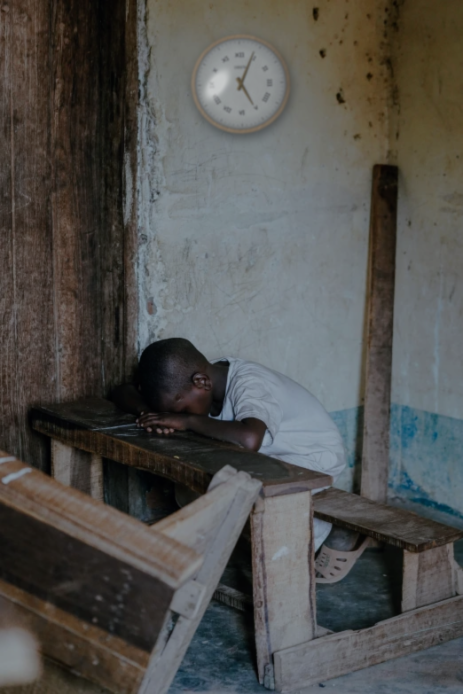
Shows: {"hour": 5, "minute": 4}
